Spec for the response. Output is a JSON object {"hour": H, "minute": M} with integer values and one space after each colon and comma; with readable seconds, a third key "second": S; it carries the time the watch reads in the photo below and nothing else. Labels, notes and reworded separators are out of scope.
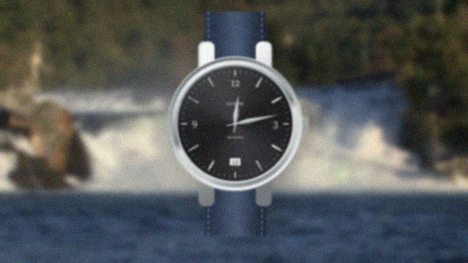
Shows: {"hour": 12, "minute": 13}
